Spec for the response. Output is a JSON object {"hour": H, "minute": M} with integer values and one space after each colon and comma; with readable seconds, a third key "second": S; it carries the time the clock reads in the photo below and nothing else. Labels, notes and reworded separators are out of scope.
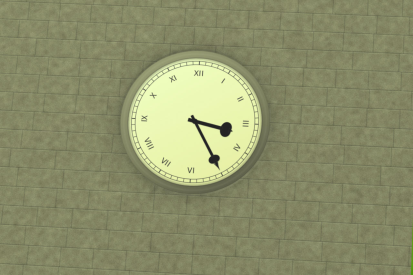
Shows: {"hour": 3, "minute": 25}
